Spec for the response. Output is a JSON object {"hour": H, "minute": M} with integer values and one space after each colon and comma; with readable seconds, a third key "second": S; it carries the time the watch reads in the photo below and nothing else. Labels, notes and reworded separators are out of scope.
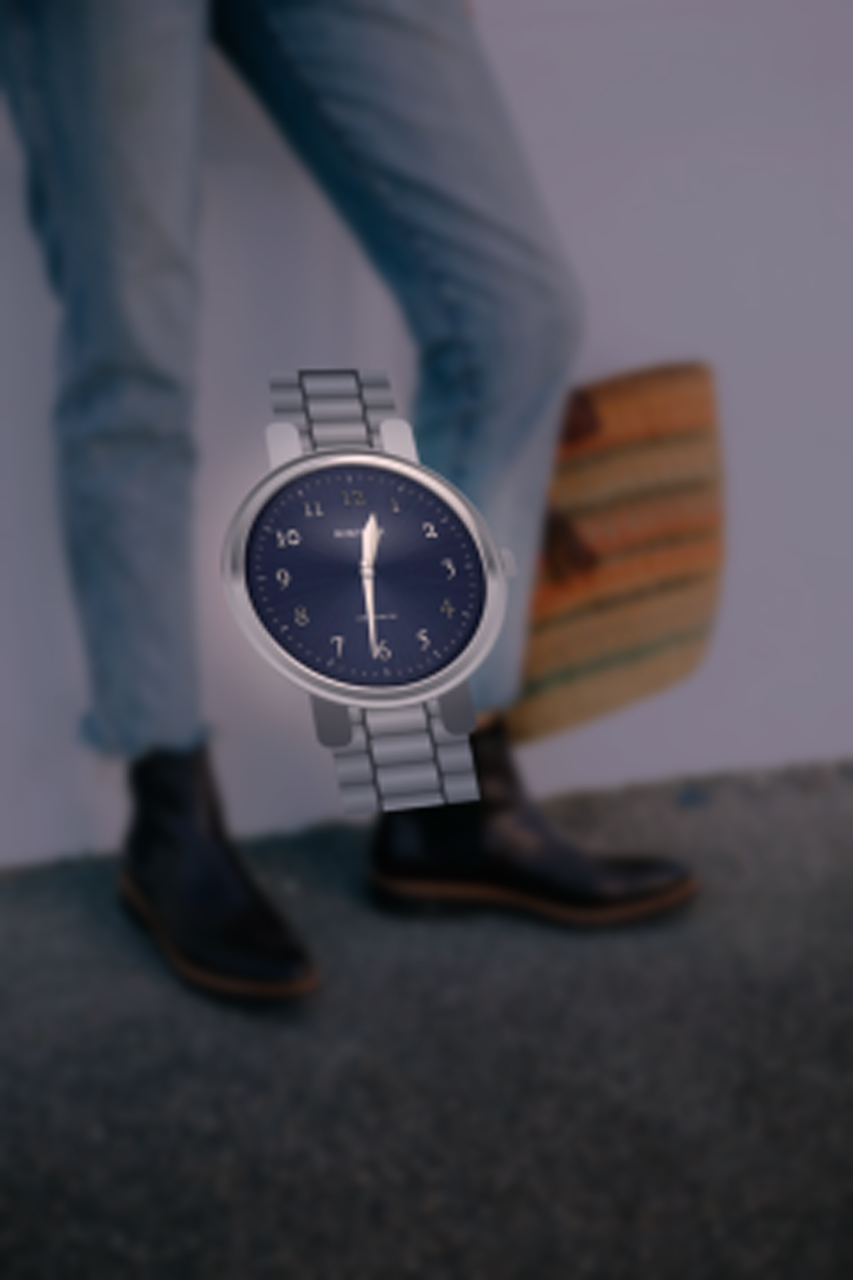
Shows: {"hour": 12, "minute": 31}
